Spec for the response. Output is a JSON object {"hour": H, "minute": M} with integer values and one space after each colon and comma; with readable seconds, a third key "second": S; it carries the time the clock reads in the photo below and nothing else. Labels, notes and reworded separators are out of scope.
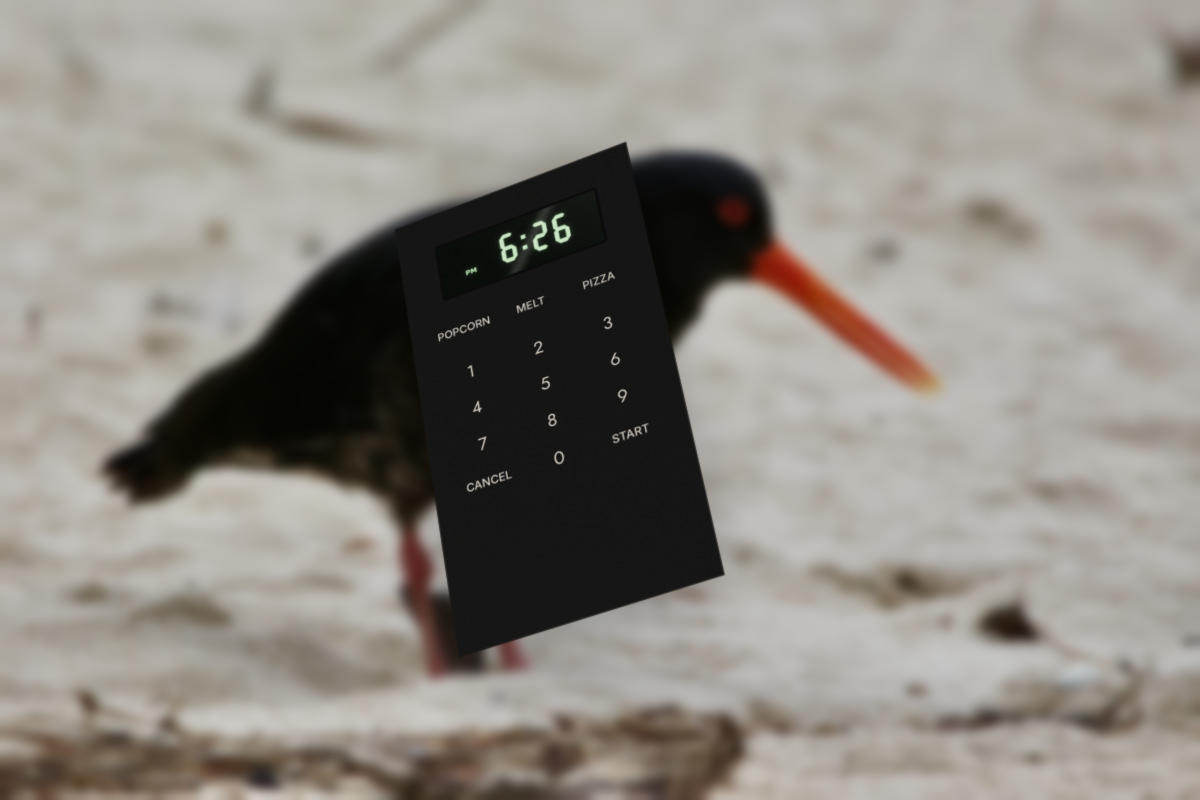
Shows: {"hour": 6, "minute": 26}
